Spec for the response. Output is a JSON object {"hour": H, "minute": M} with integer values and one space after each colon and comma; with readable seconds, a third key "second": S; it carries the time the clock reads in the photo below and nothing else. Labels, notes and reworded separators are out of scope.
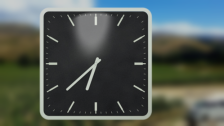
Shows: {"hour": 6, "minute": 38}
